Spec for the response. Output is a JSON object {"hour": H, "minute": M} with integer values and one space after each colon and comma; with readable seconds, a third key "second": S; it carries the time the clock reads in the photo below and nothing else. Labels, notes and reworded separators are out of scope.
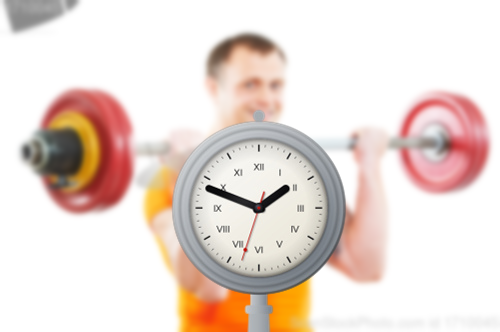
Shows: {"hour": 1, "minute": 48, "second": 33}
